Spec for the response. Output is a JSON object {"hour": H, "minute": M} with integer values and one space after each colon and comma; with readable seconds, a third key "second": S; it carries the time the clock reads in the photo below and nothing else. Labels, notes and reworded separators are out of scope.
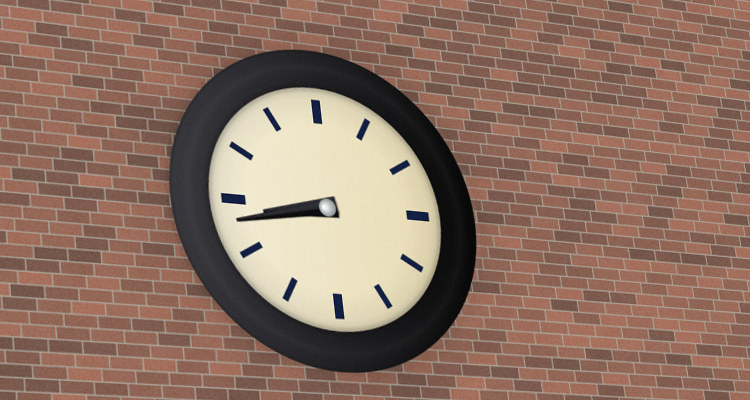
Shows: {"hour": 8, "minute": 43}
